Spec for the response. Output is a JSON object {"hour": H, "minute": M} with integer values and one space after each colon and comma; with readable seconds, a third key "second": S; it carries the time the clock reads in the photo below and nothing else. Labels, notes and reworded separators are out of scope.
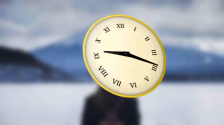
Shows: {"hour": 9, "minute": 19}
